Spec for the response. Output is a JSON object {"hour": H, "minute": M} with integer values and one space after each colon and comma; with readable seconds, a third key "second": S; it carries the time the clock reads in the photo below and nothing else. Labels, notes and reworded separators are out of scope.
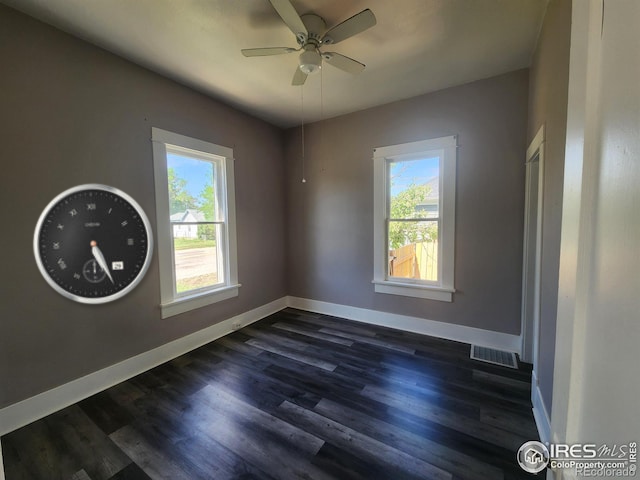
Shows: {"hour": 5, "minute": 26}
